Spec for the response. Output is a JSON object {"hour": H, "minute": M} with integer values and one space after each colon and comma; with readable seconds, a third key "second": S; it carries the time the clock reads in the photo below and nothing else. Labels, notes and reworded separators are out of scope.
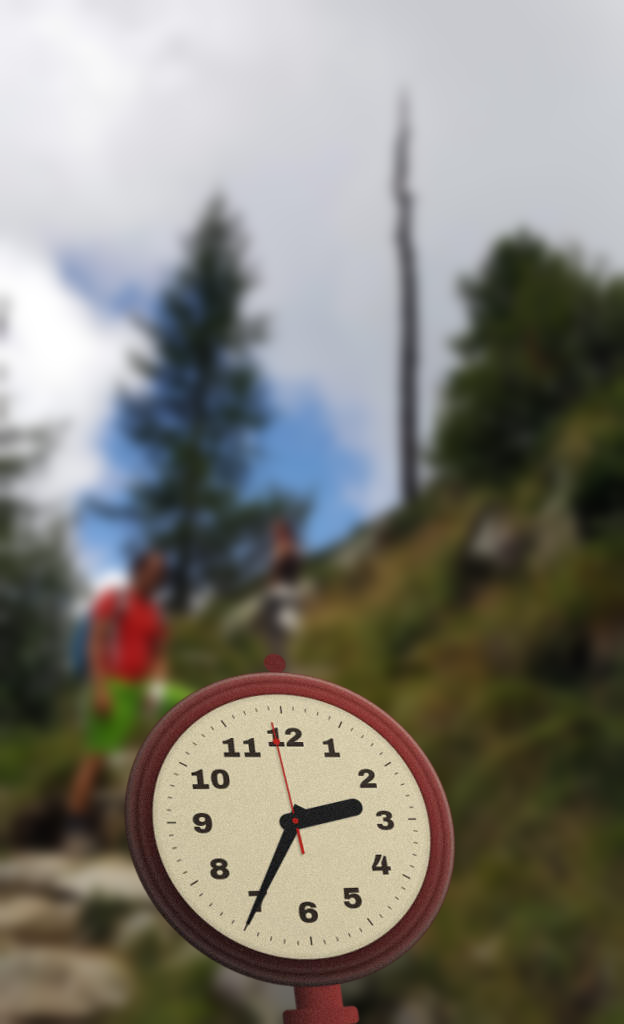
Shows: {"hour": 2, "minute": 34, "second": 59}
